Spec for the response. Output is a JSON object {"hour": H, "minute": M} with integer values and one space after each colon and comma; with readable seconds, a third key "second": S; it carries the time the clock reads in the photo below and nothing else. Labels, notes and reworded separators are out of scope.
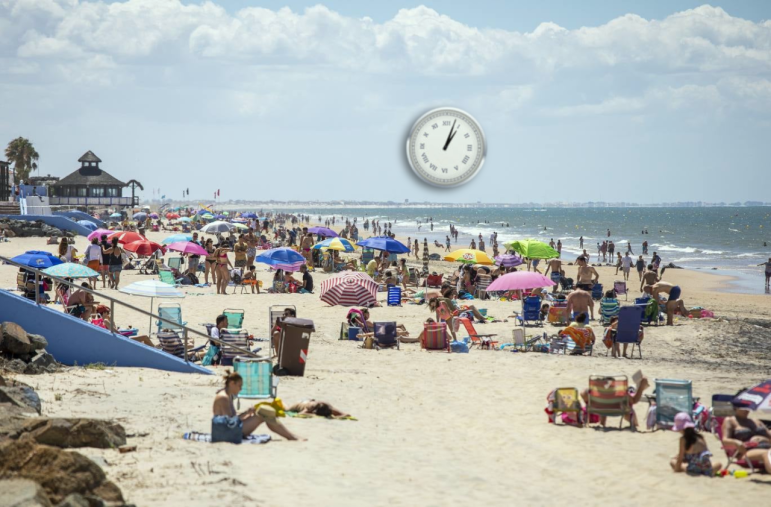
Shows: {"hour": 1, "minute": 3}
